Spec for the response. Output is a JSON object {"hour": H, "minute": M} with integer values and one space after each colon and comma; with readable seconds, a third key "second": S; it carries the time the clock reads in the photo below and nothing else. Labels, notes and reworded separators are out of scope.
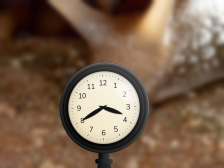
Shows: {"hour": 3, "minute": 40}
